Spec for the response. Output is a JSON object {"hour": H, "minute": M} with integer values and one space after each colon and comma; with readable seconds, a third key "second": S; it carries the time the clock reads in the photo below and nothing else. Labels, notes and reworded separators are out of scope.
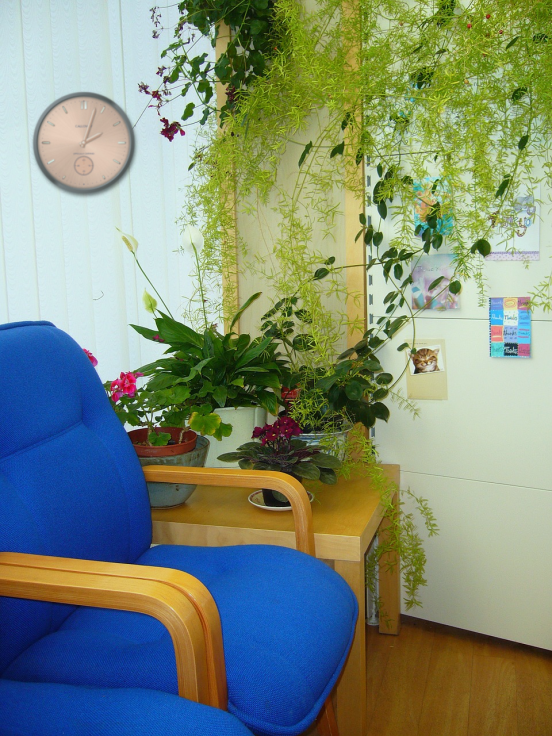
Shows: {"hour": 2, "minute": 3}
